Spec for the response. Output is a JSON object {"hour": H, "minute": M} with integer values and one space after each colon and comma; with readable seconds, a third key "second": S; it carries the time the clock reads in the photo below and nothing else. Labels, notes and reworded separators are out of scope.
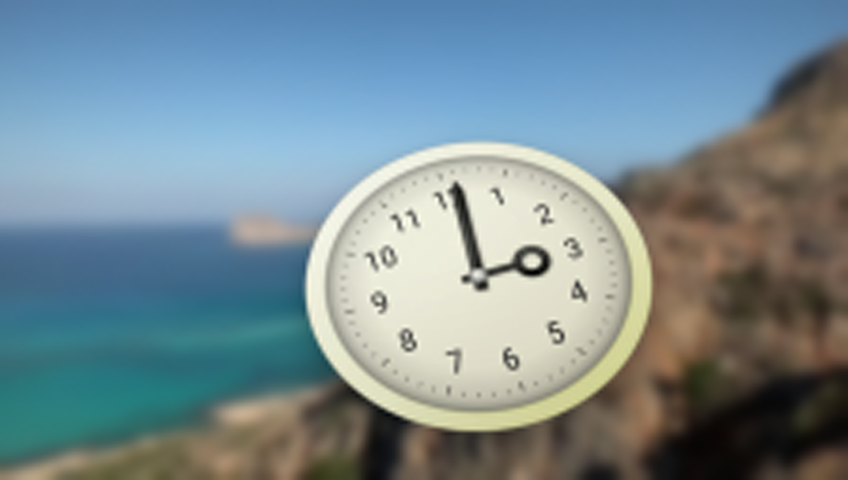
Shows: {"hour": 3, "minute": 1}
